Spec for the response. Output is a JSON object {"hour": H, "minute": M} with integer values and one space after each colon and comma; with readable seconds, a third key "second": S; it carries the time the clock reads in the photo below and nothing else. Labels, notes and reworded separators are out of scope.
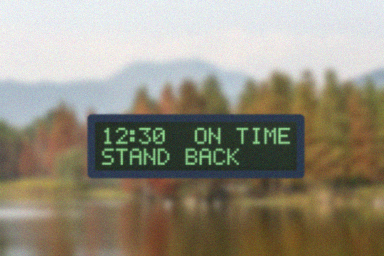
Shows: {"hour": 12, "minute": 30}
